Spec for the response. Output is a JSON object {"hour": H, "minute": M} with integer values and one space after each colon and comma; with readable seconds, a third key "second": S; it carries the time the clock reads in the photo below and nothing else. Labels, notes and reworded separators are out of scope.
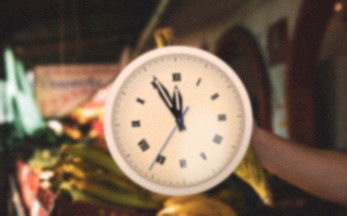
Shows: {"hour": 11, "minute": 55, "second": 36}
